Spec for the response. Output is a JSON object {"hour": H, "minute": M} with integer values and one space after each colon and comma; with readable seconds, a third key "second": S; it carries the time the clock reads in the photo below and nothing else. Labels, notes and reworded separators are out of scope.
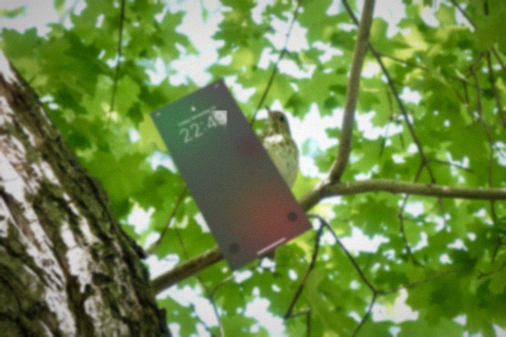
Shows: {"hour": 22, "minute": 49}
